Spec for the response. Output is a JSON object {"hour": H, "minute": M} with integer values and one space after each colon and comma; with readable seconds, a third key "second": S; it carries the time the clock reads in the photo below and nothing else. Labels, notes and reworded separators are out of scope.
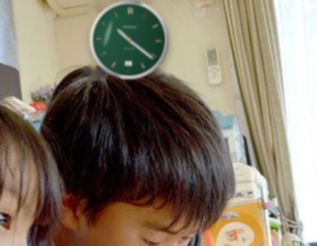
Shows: {"hour": 10, "minute": 21}
